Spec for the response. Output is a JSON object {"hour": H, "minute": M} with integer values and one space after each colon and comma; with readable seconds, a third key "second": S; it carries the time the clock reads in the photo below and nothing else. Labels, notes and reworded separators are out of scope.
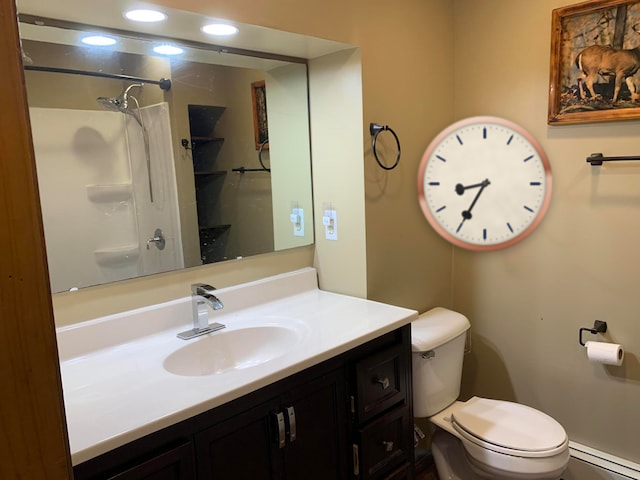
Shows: {"hour": 8, "minute": 35}
